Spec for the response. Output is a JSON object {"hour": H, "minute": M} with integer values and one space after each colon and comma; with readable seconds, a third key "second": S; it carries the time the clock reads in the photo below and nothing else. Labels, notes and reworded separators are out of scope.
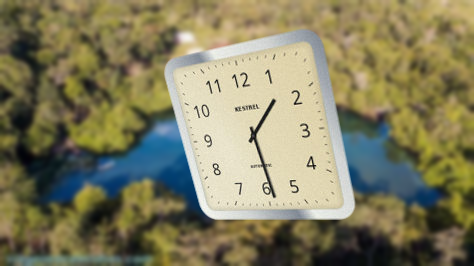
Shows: {"hour": 1, "minute": 29}
